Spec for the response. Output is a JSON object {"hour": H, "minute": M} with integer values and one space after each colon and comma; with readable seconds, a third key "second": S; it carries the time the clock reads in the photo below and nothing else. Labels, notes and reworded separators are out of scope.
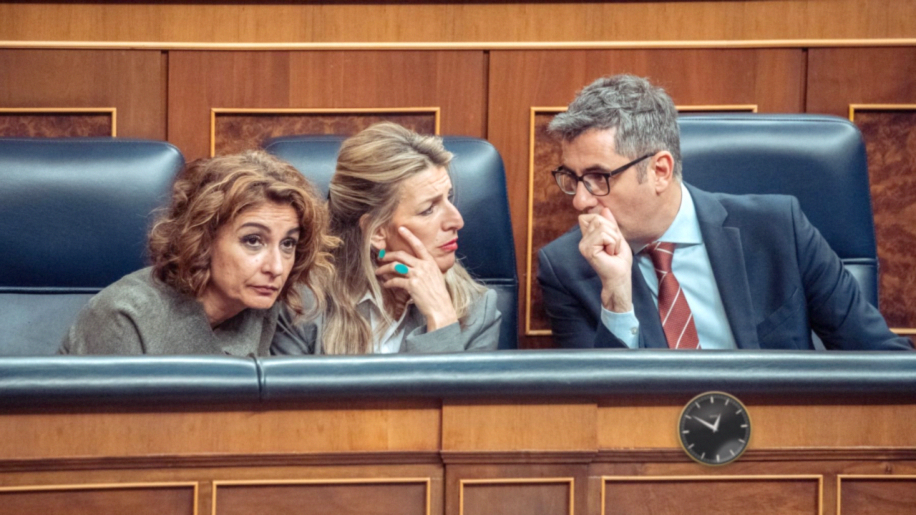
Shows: {"hour": 12, "minute": 51}
